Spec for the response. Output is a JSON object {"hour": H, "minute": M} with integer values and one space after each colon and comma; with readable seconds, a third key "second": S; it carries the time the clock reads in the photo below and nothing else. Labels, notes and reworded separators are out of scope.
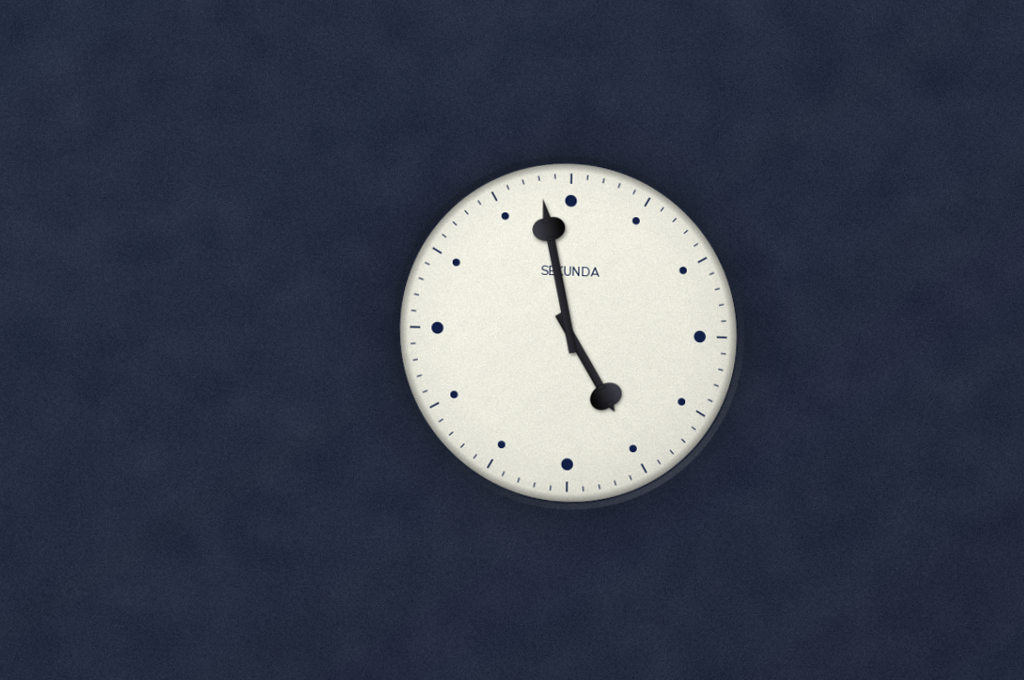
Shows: {"hour": 4, "minute": 58}
